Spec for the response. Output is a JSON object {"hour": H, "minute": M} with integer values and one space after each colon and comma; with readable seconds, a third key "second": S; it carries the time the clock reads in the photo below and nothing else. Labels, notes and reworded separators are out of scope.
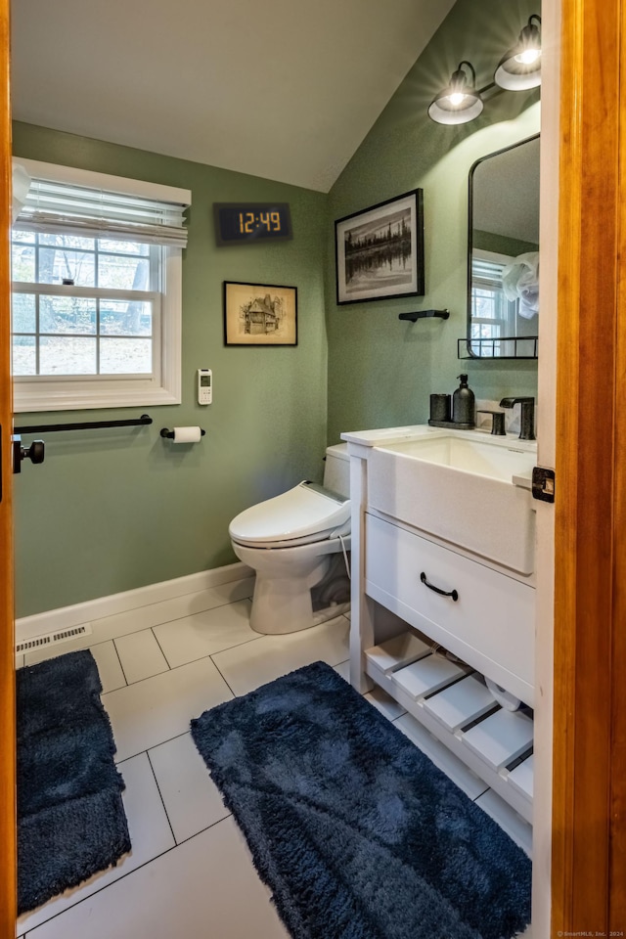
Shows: {"hour": 12, "minute": 49}
